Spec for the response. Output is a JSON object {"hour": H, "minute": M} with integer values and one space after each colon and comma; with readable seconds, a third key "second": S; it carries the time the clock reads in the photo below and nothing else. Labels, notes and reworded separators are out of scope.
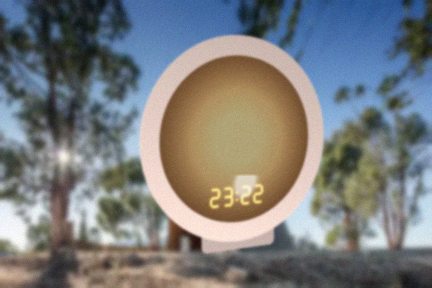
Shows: {"hour": 23, "minute": 22}
